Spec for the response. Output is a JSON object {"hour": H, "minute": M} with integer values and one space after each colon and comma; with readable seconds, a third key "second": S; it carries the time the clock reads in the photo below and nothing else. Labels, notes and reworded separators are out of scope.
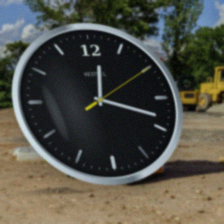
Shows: {"hour": 12, "minute": 18, "second": 10}
